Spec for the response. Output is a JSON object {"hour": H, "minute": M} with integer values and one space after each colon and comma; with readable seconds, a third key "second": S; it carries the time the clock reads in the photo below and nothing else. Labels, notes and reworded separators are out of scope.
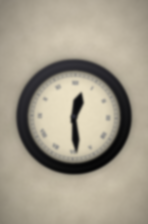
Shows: {"hour": 12, "minute": 29}
